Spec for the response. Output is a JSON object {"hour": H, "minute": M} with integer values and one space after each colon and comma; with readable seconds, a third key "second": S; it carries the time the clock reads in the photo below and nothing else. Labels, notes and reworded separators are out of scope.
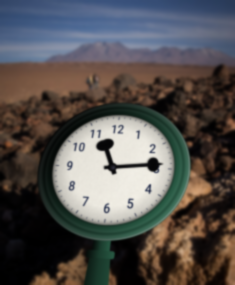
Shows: {"hour": 11, "minute": 14}
